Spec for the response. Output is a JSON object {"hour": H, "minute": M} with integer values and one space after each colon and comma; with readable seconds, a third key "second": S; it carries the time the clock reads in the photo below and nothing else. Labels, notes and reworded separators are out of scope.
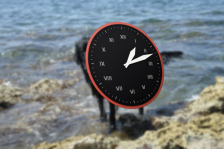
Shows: {"hour": 1, "minute": 12}
